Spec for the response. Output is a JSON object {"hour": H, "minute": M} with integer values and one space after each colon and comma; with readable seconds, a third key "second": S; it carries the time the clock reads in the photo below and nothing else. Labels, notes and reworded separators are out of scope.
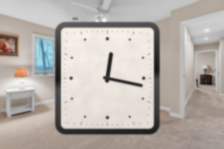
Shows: {"hour": 12, "minute": 17}
